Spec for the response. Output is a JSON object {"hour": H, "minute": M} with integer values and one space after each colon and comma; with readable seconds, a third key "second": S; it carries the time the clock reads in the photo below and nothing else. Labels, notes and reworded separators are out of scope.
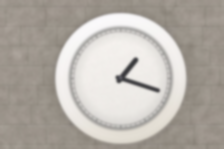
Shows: {"hour": 1, "minute": 18}
